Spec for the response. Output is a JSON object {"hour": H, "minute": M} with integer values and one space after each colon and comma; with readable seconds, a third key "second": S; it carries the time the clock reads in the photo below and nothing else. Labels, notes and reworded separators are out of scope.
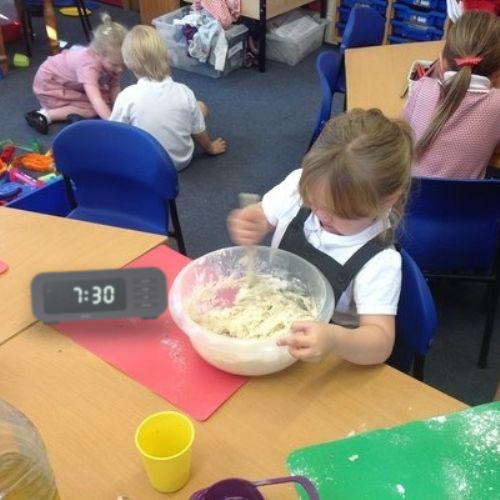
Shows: {"hour": 7, "minute": 30}
